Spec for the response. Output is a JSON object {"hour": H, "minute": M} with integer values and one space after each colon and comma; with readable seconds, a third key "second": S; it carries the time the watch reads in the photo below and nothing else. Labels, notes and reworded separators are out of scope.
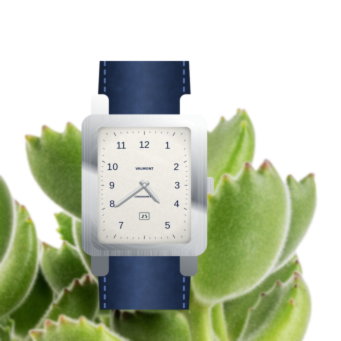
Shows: {"hour": 4, "minute": 39}
